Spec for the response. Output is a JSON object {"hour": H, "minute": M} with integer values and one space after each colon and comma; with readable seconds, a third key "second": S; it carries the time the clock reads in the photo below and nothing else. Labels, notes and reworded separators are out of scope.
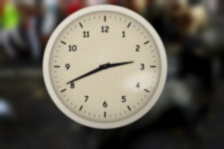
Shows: {"hour": 2, "minute": 41}
